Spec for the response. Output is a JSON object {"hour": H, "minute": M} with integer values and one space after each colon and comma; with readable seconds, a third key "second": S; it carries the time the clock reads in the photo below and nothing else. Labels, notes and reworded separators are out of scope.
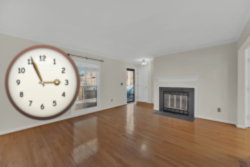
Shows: {"hour": 2, "minute": 56}
